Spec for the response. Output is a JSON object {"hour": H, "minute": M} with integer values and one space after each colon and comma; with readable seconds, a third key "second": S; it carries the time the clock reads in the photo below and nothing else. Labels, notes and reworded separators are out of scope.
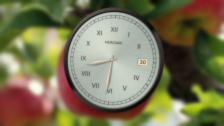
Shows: {"hour": 8, "minute": 31}
